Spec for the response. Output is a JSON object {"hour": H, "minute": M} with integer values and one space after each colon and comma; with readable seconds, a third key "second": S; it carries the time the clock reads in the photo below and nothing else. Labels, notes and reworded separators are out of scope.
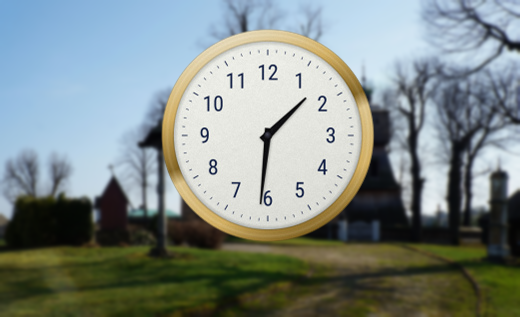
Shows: {"hour": 1, "minute": 31}
